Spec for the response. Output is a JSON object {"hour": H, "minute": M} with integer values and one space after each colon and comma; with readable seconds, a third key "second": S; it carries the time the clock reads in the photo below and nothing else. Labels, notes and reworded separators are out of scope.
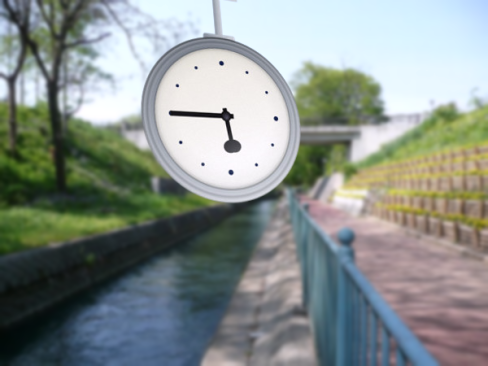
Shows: {"hour": 5, "minute": 45}
